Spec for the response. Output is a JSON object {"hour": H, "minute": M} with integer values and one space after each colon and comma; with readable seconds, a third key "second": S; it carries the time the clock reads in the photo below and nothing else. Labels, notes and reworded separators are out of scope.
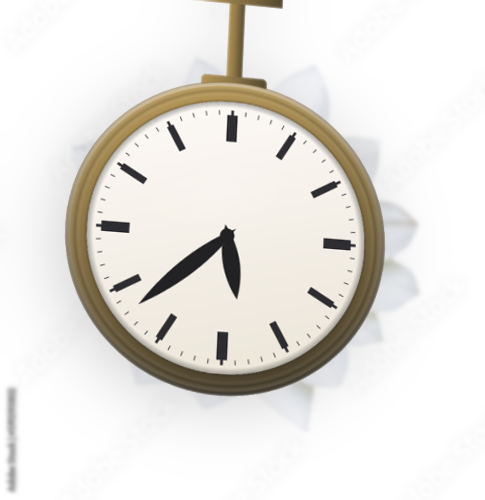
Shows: {"hour": 5, "minute": 38}
